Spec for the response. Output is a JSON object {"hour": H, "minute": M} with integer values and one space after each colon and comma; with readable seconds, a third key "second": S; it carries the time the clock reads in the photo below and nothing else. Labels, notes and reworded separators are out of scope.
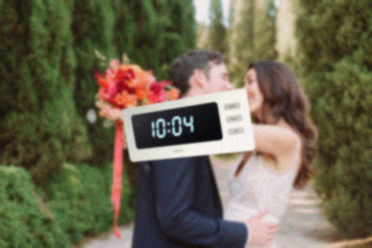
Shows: {"hour": 10, "minute": 4}
